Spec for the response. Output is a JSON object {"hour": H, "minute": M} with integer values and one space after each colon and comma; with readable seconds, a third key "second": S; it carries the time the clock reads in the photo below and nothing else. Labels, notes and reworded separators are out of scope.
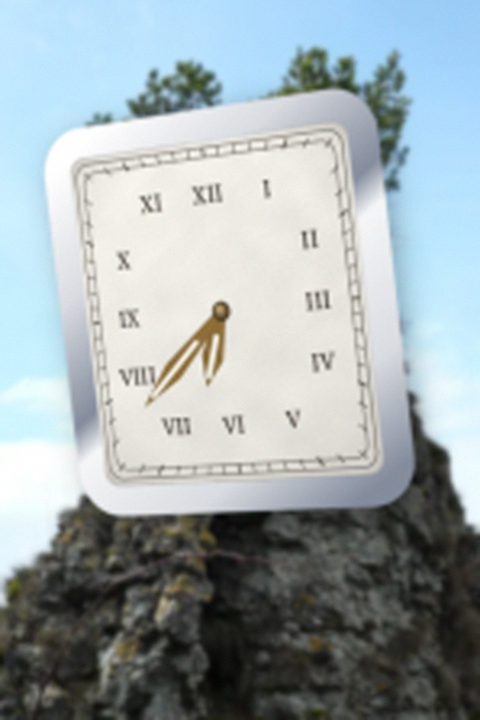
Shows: {"hour": 6, "minute": 38}
